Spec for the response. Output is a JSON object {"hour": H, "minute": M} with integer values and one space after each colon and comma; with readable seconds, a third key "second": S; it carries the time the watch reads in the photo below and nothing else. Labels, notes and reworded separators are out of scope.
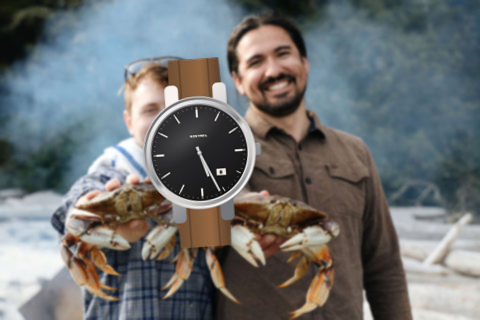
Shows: {"hour": 5, "minute": 26}
